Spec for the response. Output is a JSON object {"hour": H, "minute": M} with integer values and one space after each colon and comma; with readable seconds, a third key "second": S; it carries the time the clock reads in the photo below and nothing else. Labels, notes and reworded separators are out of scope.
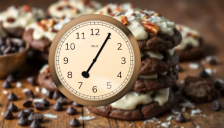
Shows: {"hour": 7, "minute": 5}
